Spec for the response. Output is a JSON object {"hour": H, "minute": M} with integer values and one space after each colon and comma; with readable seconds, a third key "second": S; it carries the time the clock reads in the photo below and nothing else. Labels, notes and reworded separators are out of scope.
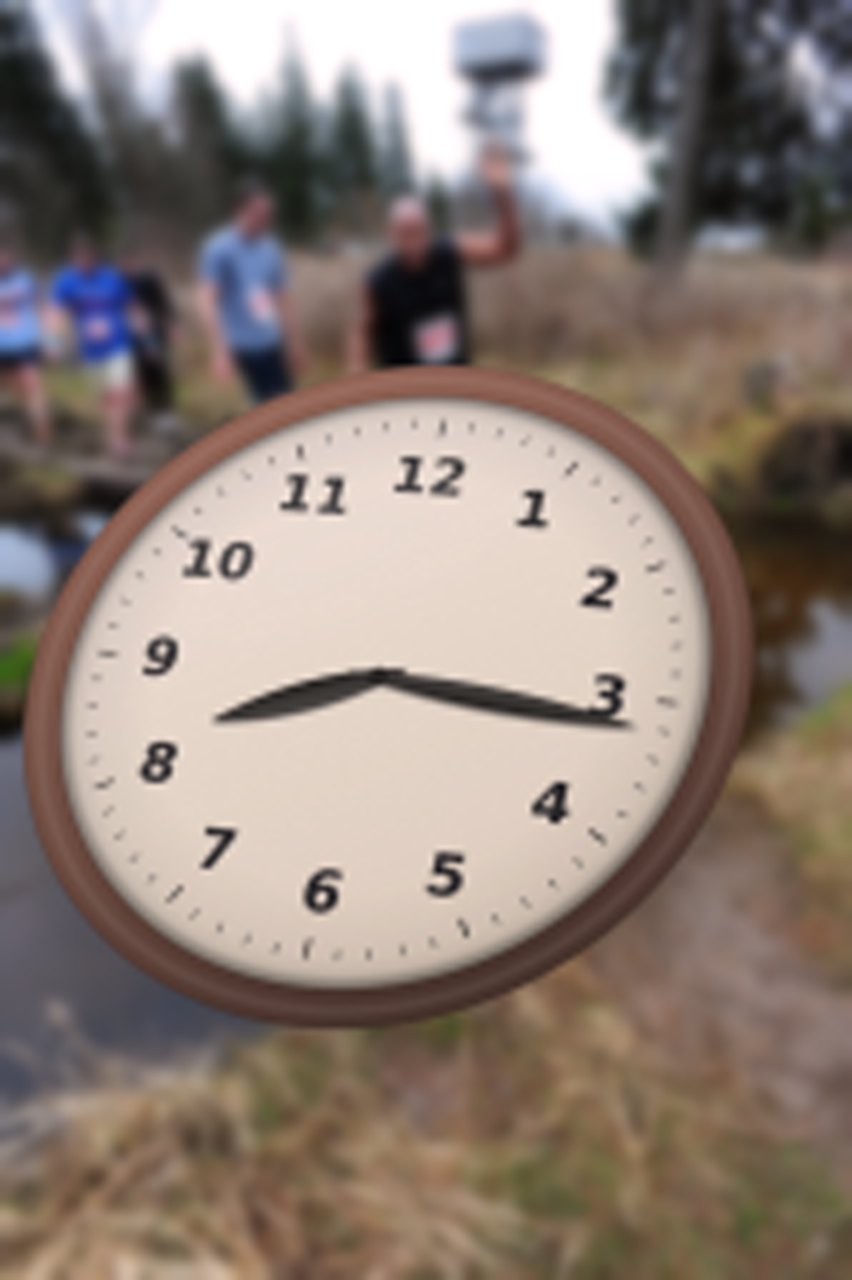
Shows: {"hour": 8, "minute": 16}
